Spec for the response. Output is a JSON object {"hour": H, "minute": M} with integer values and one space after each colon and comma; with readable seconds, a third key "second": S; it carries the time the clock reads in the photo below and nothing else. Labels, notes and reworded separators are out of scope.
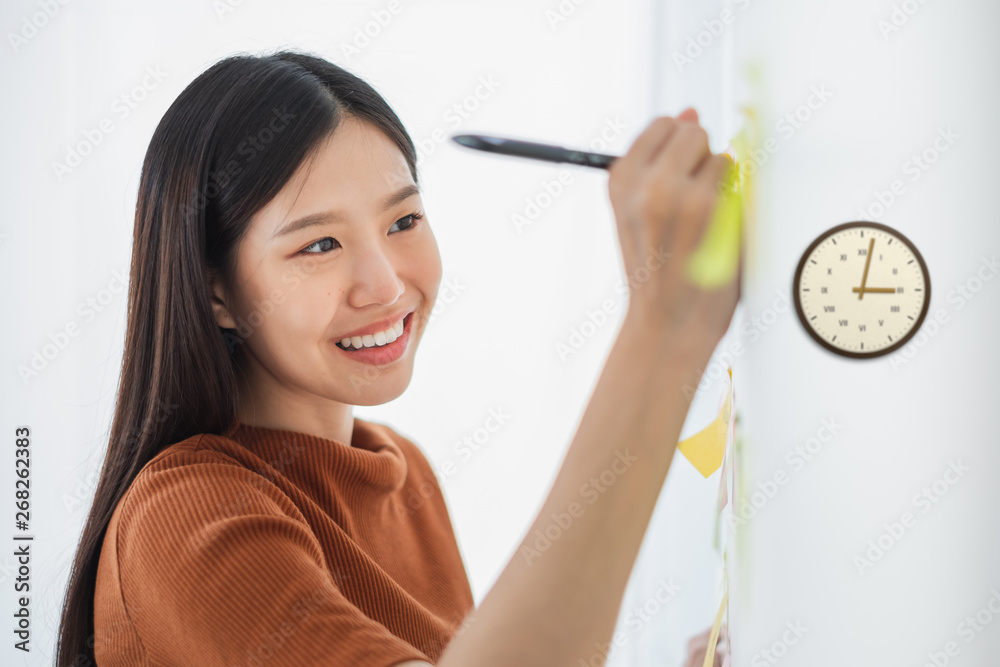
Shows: {"hour": 3, "minute": 2}
